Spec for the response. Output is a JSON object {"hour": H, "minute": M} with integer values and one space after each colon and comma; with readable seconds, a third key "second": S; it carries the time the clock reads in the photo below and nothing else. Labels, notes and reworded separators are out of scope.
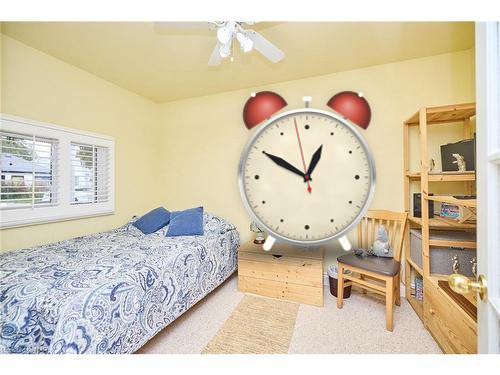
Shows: {"hour": 12, "minute": 49, "second": 58}
